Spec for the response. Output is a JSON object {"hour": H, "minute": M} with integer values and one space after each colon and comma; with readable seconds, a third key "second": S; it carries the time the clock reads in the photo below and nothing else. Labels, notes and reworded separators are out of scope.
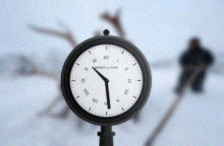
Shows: {"hour": 10, "minute": 29}
